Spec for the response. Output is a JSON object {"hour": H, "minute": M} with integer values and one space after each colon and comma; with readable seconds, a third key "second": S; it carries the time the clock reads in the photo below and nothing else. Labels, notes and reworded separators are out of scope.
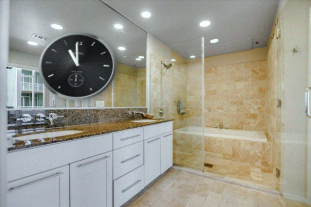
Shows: {"hour": 10, "minute": 59}
